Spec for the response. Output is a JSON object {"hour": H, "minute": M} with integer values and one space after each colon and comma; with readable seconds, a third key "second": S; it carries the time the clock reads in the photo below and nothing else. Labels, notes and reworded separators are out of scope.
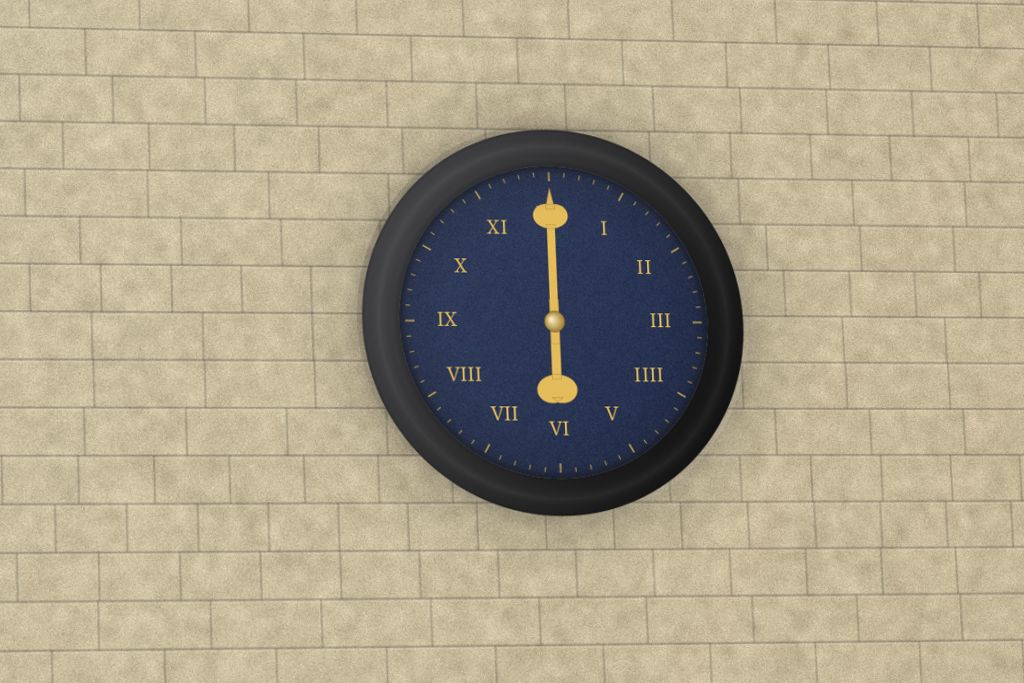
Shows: {"hour": 6, "minute": 0}
